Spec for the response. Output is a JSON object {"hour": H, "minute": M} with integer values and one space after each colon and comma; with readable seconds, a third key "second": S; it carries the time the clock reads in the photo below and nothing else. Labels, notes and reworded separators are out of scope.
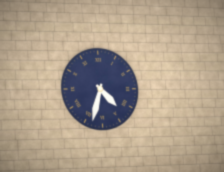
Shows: {"hour": 4, "minute": 33}
